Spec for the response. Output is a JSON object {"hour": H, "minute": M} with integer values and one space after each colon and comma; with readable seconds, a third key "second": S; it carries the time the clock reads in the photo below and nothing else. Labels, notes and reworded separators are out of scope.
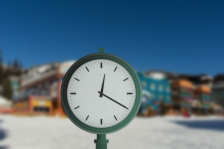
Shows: {"hour": 12, "minute": 20}
